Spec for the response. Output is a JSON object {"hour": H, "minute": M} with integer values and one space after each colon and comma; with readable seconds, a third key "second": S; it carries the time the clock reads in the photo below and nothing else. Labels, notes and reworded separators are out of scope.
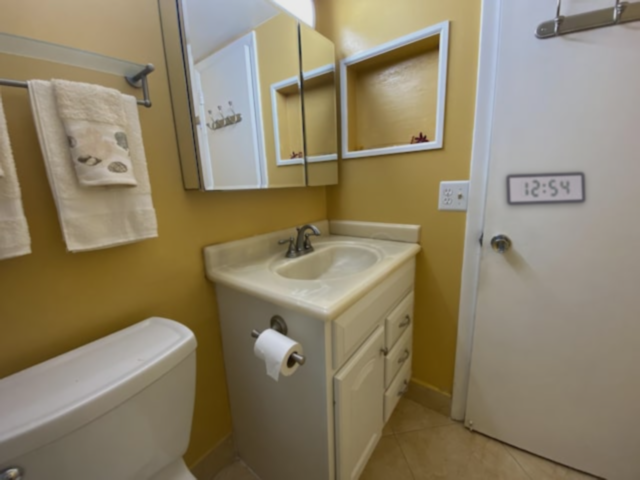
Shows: {"hour": 12, "minute": 54}
